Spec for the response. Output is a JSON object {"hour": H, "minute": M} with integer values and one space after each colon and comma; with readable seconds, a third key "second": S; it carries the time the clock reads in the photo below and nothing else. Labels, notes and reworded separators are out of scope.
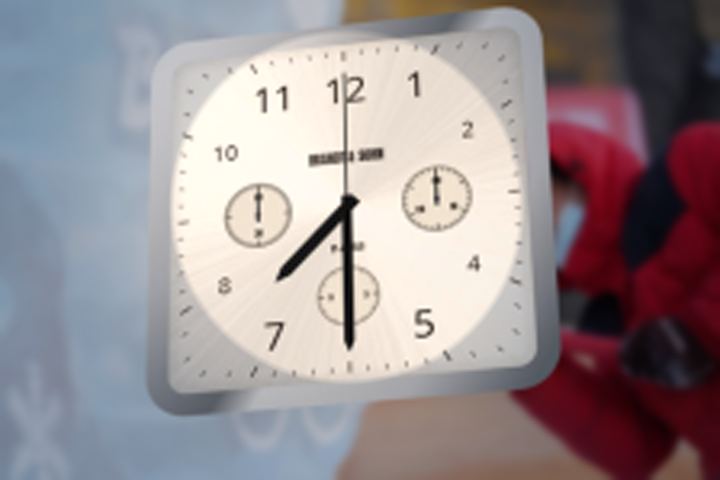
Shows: {"hour": 7, "minute": 30}
